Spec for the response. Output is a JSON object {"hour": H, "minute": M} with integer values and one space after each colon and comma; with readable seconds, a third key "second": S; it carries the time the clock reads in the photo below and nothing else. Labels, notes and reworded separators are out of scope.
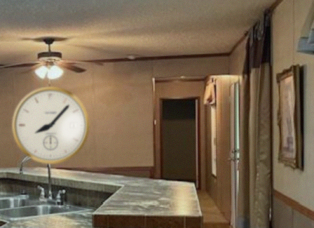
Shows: {"hour": 8, "minute": 7}
